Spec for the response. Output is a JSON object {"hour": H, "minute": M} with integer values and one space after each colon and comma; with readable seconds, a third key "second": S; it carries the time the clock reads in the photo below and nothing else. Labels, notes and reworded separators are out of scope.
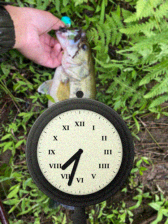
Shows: {"hour": 7, "minute": 33}
